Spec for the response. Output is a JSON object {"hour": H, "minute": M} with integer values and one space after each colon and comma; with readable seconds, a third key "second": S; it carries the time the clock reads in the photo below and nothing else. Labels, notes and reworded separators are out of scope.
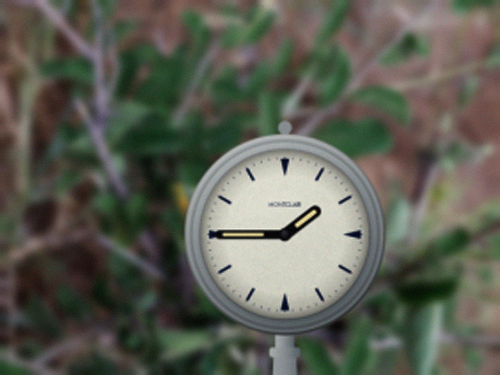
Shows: {"hour": 1, "minute": 45}
